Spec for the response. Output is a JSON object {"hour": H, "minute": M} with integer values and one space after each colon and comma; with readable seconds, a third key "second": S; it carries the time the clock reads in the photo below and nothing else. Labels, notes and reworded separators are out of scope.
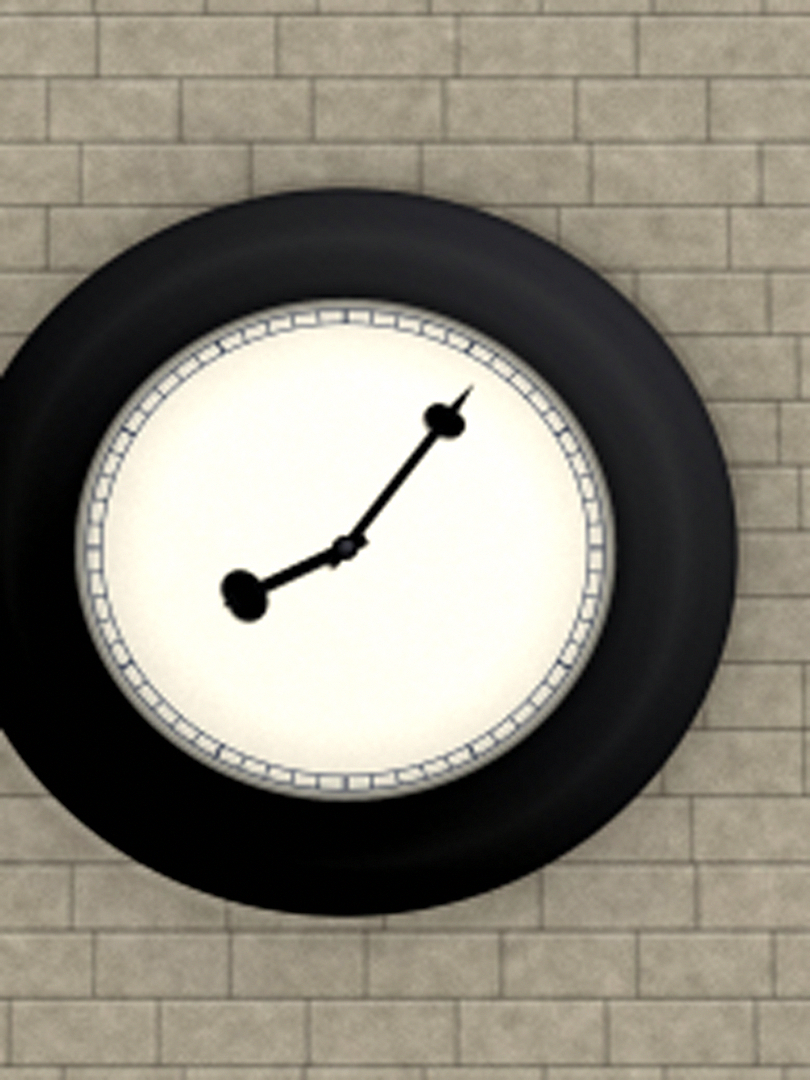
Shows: {"hour": 8, "minute": 6}
